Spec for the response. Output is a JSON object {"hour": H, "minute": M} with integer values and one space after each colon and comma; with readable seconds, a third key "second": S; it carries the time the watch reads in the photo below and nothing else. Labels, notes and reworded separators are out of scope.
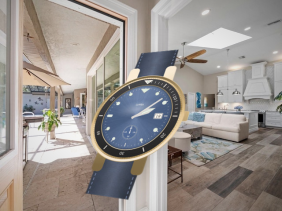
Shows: {"hour": 2, "minute": 8}
